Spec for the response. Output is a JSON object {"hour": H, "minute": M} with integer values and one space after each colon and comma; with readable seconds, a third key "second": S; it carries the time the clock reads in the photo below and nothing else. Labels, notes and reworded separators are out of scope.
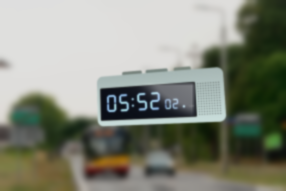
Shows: {"hour": 5, "minute": 52}
